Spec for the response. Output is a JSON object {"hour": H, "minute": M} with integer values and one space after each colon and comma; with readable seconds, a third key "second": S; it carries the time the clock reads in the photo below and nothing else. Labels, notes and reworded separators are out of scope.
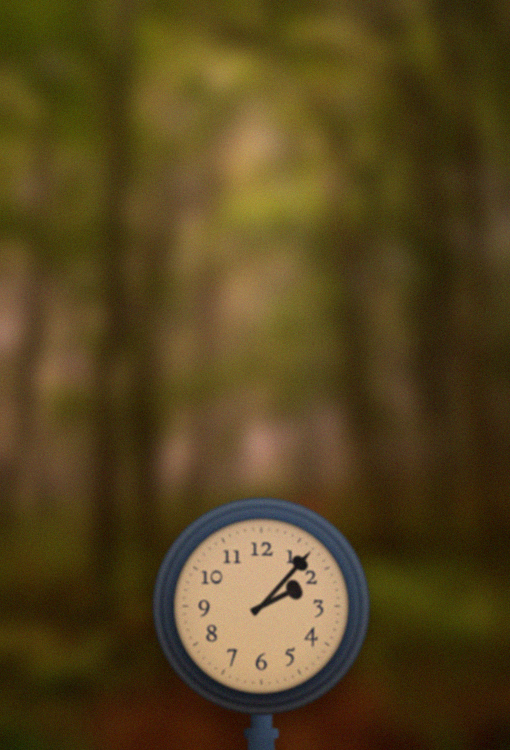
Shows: {"hour": 2, "minute": 7}
